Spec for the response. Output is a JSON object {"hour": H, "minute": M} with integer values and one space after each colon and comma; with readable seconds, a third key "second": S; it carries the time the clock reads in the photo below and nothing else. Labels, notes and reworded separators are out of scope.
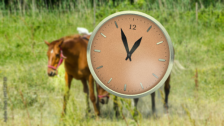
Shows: {"hour": 12, "minute": 56}
